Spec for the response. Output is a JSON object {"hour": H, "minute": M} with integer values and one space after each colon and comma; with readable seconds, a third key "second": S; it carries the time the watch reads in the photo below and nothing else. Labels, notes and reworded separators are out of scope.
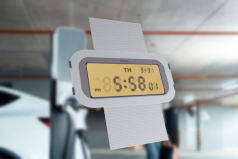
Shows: {"hour": 5, "minute": 58, "second": 1}
